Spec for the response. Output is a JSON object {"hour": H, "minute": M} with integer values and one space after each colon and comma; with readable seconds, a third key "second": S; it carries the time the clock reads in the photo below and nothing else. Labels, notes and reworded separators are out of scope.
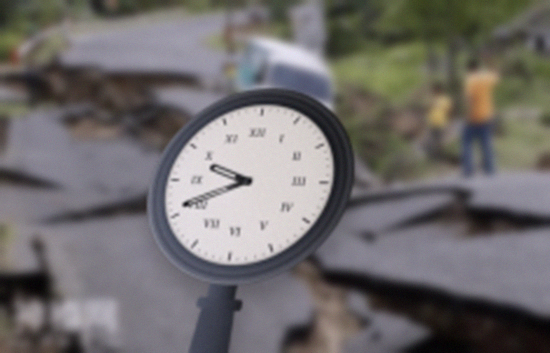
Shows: {"hour": 9, "minute": 41}
